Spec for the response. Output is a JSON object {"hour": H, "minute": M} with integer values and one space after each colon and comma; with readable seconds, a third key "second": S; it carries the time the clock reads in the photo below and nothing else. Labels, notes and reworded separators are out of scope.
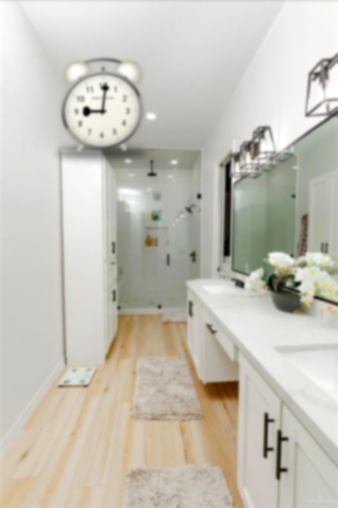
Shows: {"hour": 9, "minute": 1}
